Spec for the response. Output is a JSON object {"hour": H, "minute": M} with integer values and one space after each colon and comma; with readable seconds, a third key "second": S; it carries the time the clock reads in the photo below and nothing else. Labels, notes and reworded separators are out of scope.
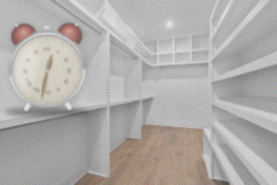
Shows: {"hour": 12, "minute": 32}
